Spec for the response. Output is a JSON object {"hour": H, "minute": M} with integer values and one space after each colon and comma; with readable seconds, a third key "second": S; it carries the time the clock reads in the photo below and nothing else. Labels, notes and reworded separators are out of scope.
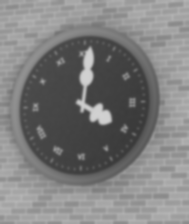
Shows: {"hour": 4, "minute": 1}
